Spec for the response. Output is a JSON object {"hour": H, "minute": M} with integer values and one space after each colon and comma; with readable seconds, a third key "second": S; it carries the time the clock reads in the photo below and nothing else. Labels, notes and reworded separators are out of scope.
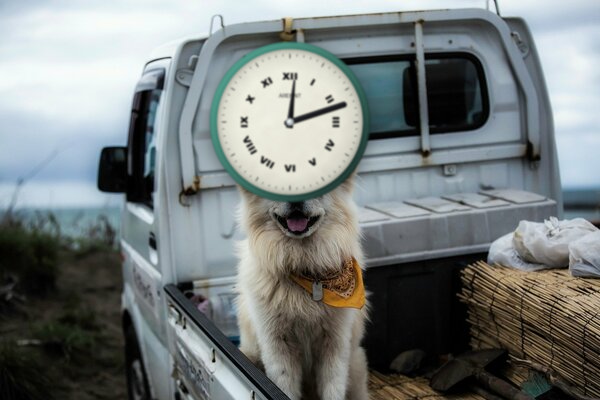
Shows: {"hour": 12, "minute": 12}
